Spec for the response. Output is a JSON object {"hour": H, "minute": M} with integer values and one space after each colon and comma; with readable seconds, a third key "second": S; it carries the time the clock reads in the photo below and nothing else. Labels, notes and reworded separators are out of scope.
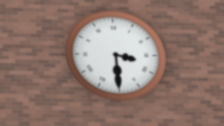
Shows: {"hour": 3, "minute": 30}
